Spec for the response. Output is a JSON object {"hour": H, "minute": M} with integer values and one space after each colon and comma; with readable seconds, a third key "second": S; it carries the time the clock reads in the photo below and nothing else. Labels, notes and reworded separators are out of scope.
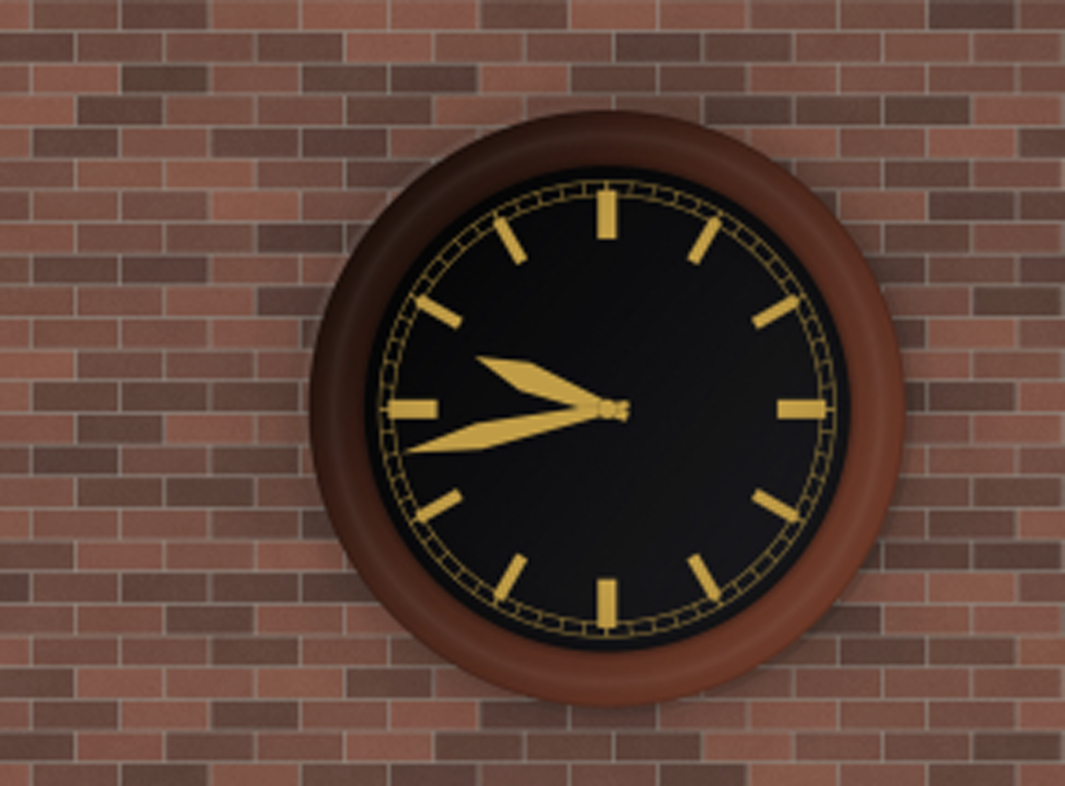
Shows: {"hour": 9, "minute": 43}
